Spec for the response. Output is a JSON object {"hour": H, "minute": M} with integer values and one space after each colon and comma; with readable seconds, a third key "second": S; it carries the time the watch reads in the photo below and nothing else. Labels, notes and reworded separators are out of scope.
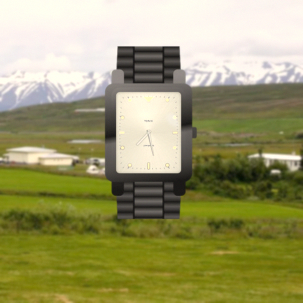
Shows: {"hour": 7, "minute": 28}
